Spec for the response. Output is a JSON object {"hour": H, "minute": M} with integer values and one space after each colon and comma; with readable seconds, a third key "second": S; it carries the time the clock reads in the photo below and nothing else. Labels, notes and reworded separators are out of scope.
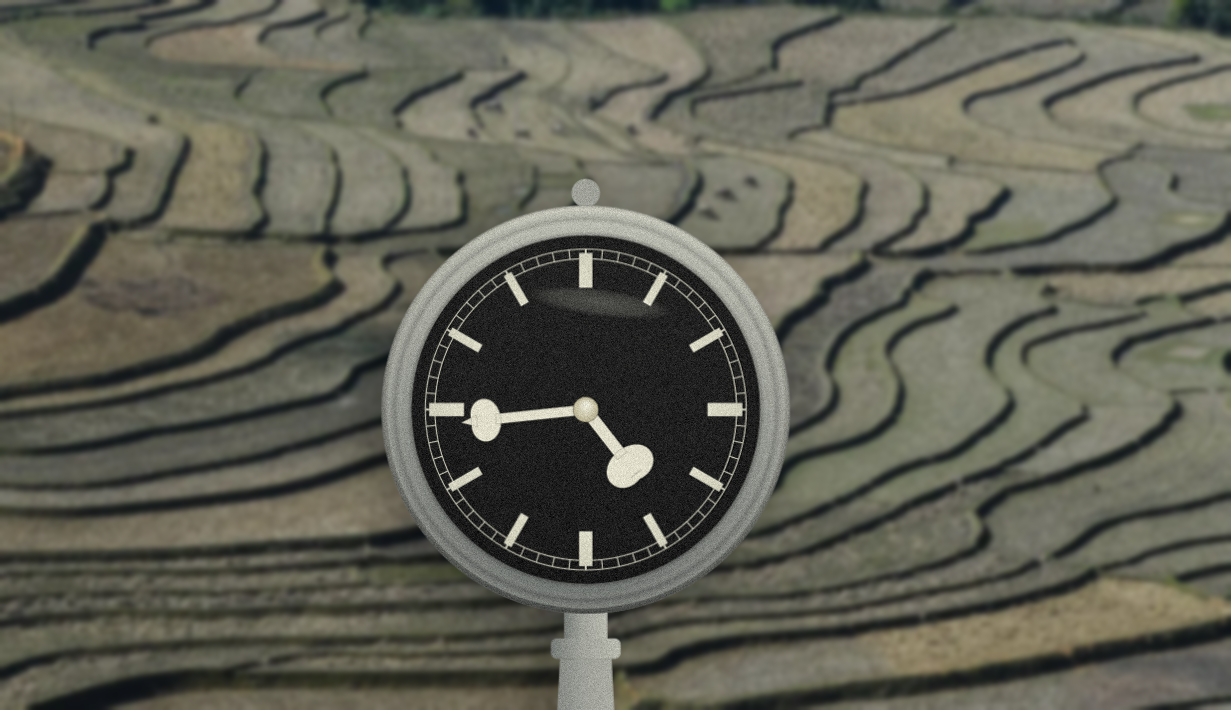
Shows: {"hour": 4, "minute": 44}
